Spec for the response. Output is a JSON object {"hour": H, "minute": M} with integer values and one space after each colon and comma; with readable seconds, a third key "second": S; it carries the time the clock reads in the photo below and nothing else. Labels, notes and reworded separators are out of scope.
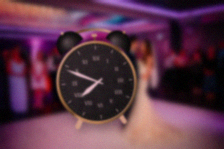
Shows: {"hour": 7, "minute": 49}
